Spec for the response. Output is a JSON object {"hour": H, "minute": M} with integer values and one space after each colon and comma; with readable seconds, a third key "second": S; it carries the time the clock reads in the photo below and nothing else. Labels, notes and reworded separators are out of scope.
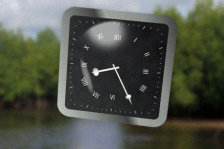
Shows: {"hour": 8, "minute": 25}
